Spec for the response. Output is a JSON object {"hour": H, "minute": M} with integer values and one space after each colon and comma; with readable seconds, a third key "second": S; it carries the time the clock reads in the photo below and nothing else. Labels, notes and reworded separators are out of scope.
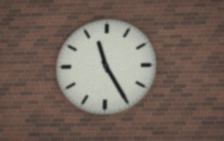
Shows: {"hour": 11, "minute": 25}
